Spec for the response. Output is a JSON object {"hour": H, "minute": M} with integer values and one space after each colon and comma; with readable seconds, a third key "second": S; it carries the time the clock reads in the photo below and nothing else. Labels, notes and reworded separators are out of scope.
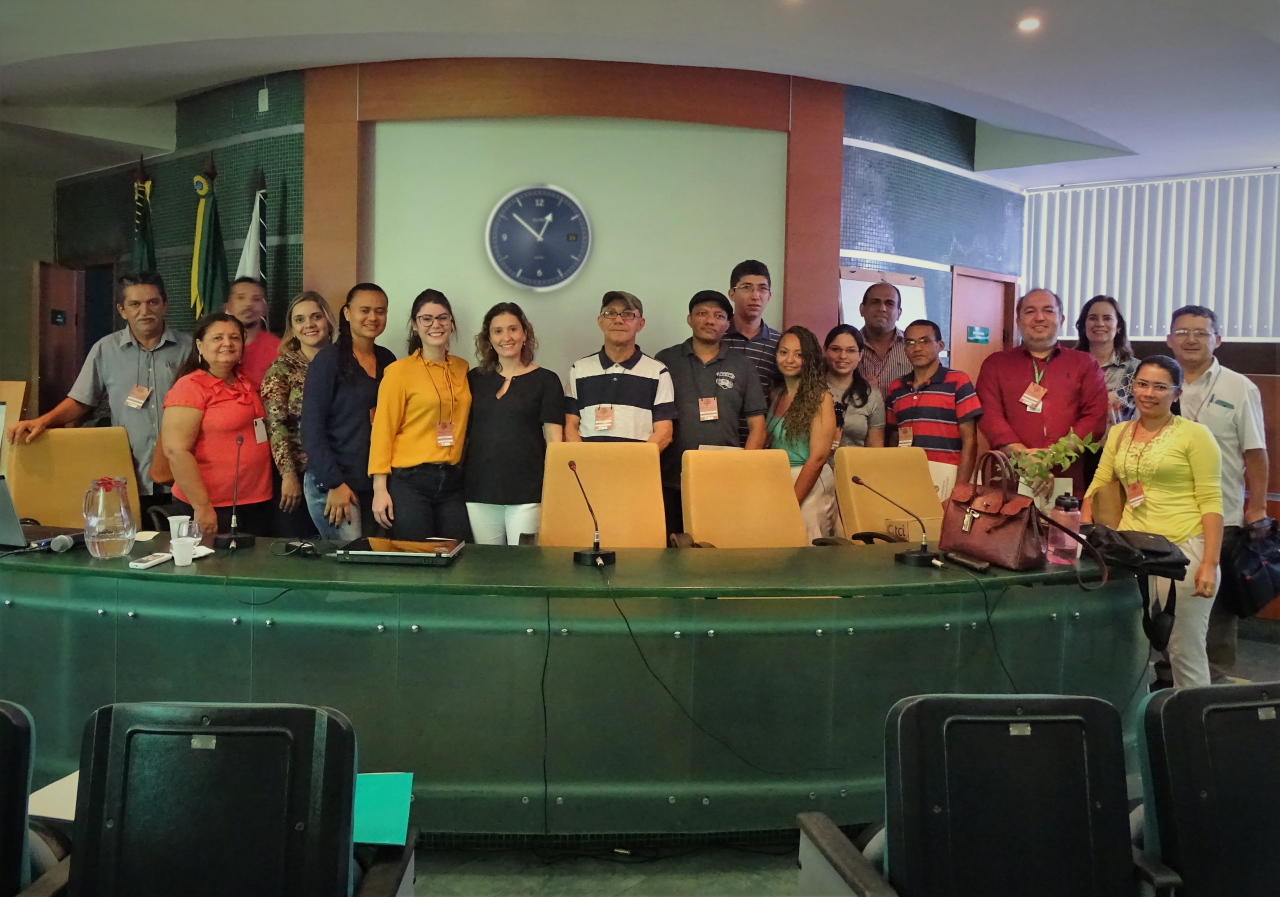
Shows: {"hour": 12, "minute": 52}
